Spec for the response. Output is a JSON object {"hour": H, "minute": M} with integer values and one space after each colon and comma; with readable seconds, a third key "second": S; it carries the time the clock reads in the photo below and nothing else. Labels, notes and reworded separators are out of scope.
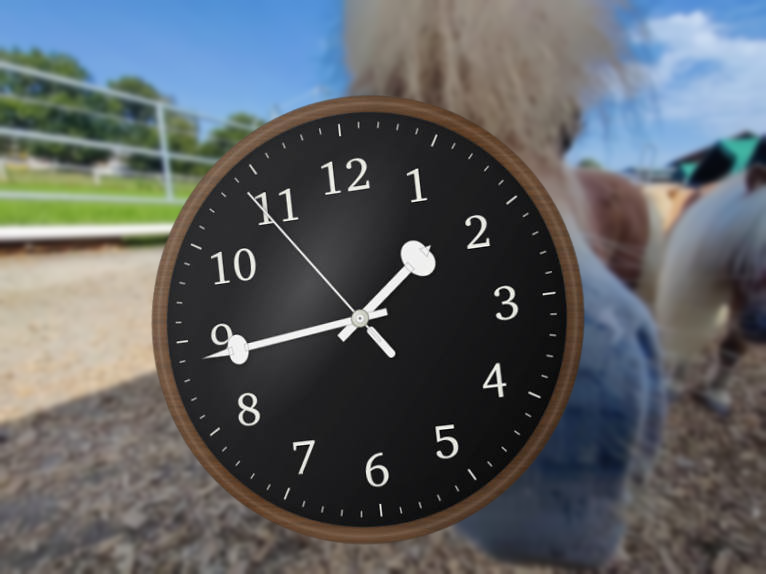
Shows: {"hour": 1, "minute": 43, "second": 54}
